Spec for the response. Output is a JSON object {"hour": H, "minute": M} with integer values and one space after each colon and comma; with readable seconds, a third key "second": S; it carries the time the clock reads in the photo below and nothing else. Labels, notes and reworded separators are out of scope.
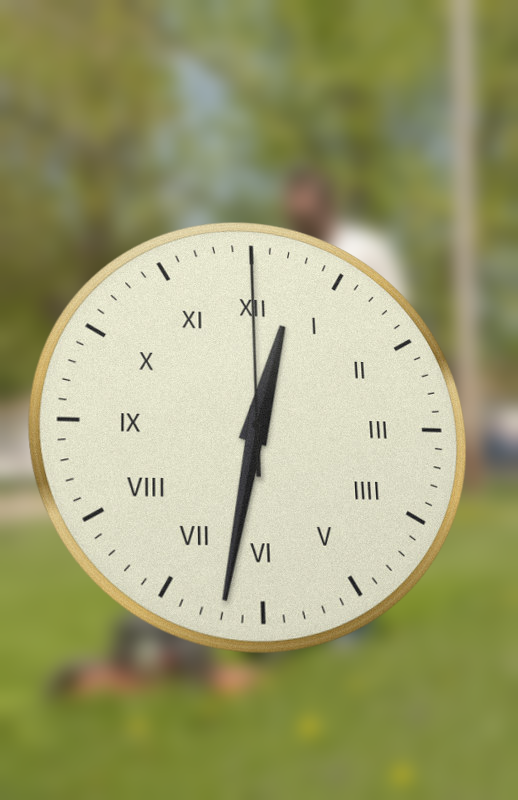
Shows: {"hour": 12, "minute": 32, "second": 0}
